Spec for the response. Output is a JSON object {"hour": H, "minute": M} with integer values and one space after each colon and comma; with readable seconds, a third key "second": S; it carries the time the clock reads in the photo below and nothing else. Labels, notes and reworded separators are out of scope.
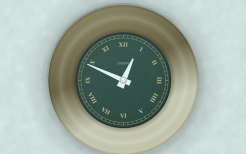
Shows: {"hour": 12, "minute": 49}
